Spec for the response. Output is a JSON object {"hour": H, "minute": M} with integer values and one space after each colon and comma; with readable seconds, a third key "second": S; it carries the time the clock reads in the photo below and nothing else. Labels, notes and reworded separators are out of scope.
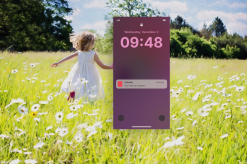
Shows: {"hour": 9, "minute": 48}
